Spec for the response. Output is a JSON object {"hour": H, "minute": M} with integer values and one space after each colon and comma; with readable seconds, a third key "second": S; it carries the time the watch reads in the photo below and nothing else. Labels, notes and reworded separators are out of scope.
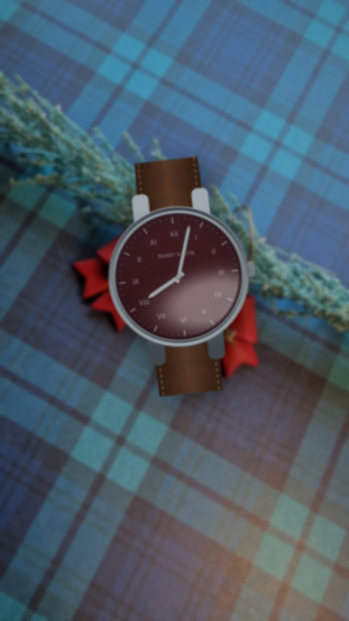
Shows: {"hour": 8, "minute": 3}
